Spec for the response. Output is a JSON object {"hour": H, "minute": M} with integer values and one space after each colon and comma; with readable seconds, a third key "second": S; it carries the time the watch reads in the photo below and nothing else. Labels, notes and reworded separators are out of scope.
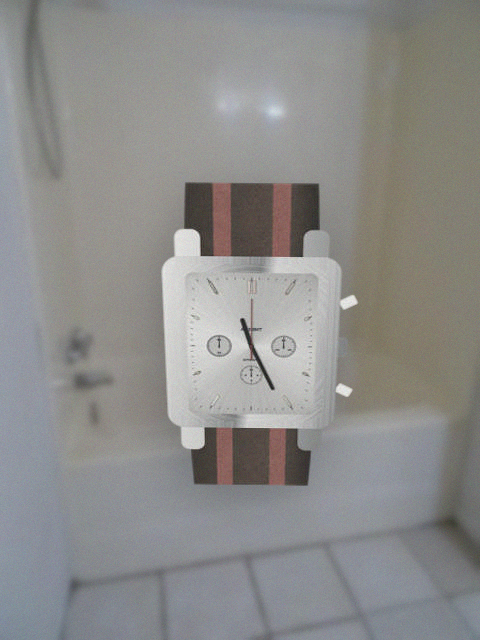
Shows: {"hour": 11, "minute": 26}
